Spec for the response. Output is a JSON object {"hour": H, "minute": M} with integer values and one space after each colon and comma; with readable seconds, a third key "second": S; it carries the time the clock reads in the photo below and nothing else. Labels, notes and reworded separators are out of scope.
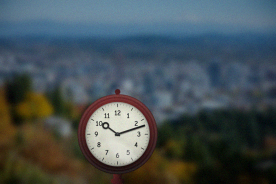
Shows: {"hour": 10, "minute": 12}
